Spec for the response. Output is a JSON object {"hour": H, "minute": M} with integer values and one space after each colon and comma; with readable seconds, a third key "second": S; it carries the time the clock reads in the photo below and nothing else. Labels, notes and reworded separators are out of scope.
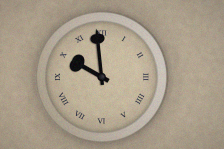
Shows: {"hour": 9, "minute": 59}
